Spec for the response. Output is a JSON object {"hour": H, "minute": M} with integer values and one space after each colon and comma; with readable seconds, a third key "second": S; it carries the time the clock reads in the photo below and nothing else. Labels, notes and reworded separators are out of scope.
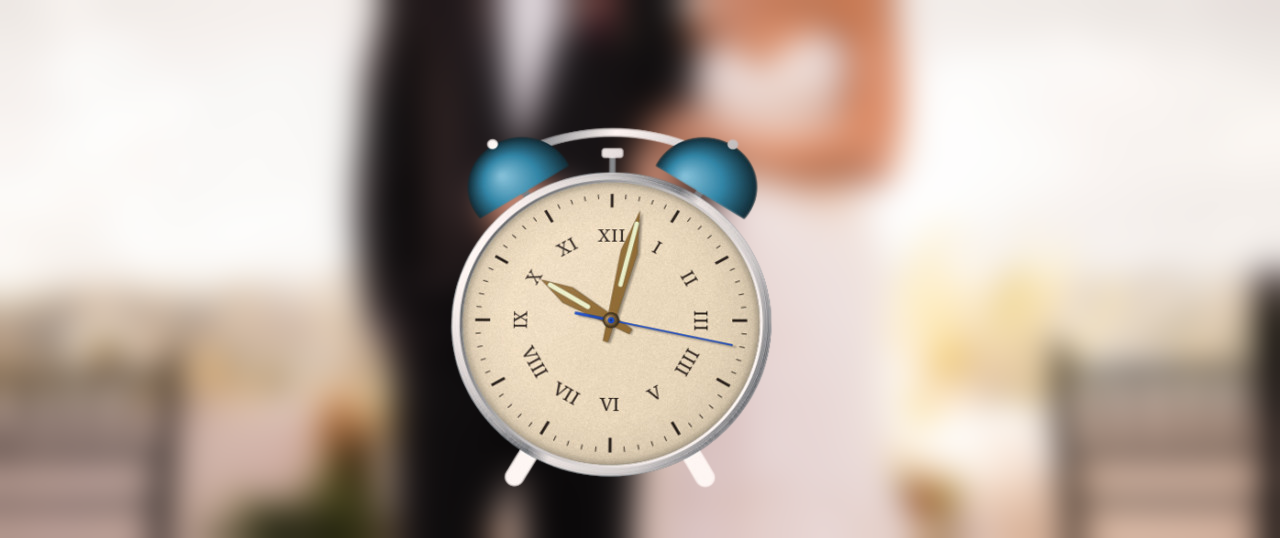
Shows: {"hour": 10, "minute": 2, "second": 17}
